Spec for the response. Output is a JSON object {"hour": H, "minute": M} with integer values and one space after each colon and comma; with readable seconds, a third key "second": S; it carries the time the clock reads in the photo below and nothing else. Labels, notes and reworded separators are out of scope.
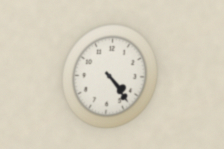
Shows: {"hour": 4, "minute": 23}
